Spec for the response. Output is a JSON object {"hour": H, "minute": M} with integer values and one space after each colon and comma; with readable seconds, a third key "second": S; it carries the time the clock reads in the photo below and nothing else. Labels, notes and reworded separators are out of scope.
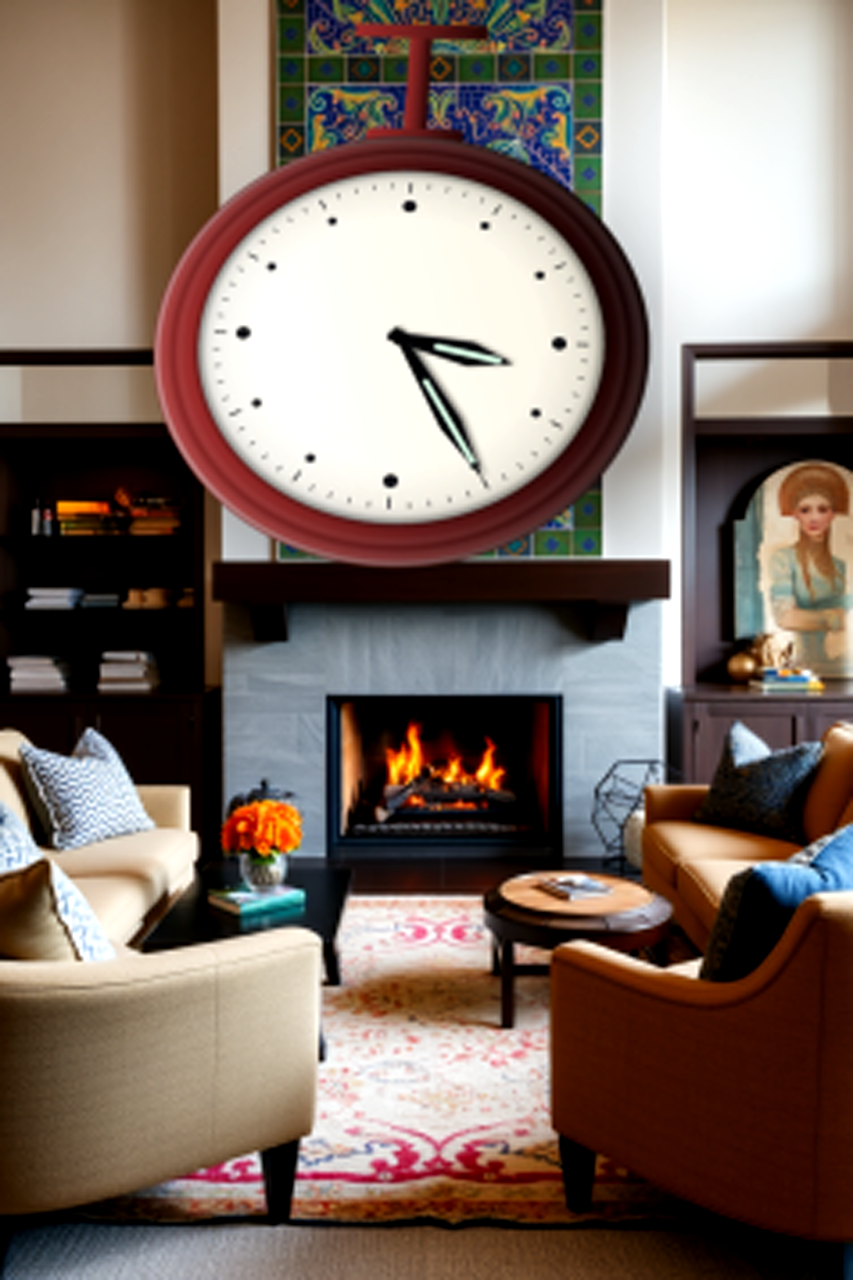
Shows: {"hour": 3, "minute": 25}
